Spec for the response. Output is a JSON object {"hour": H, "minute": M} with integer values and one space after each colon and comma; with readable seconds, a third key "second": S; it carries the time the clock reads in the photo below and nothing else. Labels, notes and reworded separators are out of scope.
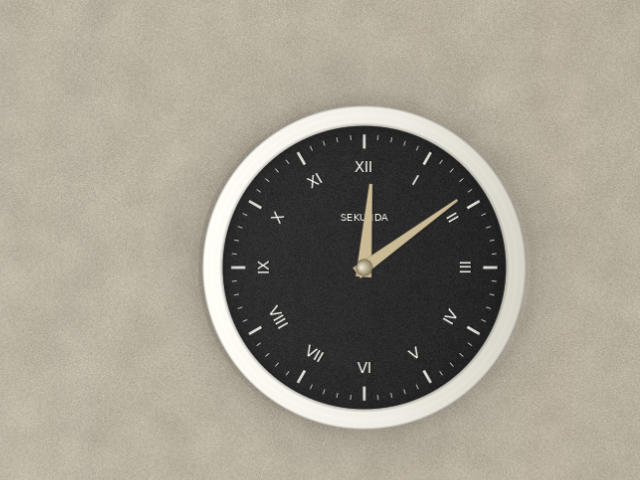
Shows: {"hour": 12, "minute": 9}
